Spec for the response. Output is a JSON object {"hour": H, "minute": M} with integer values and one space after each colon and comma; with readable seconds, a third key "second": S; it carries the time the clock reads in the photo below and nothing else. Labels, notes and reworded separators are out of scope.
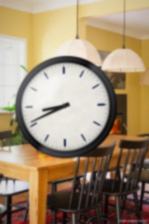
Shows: {"hour": 8, "minute": 41}
